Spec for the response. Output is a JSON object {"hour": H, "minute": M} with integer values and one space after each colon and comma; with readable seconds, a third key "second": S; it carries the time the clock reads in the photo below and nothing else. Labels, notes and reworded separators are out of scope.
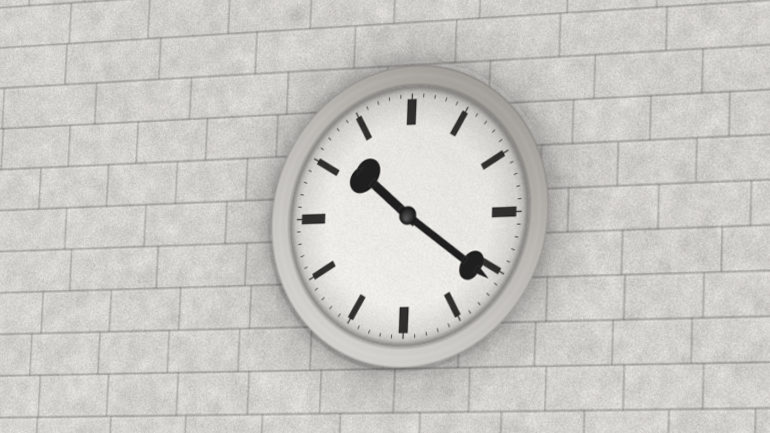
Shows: {"hour": 10, "minute": 21}
